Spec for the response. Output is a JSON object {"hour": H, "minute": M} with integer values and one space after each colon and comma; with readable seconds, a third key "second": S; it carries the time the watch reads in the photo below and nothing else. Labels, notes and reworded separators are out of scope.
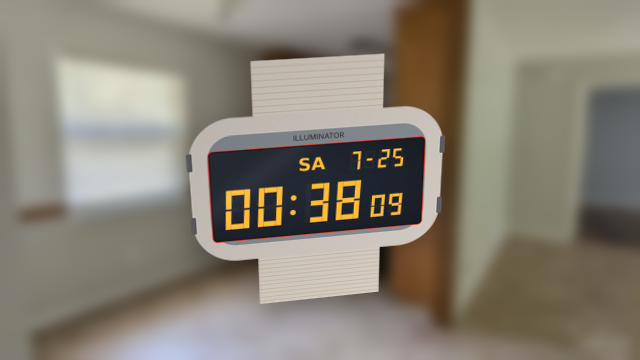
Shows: {"hour": 0, "minute": 38, "second": 9}
